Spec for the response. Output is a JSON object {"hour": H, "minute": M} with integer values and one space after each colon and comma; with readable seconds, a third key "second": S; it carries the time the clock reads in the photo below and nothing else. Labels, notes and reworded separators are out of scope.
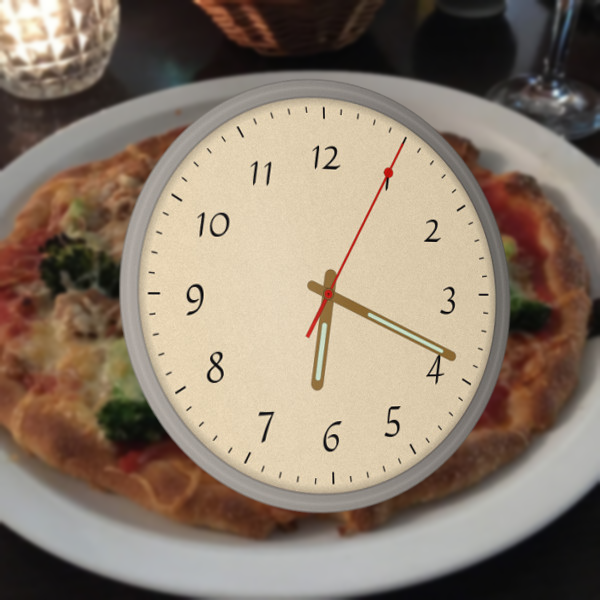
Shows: {"hour": 6, "minute": 19, "second": 5}
